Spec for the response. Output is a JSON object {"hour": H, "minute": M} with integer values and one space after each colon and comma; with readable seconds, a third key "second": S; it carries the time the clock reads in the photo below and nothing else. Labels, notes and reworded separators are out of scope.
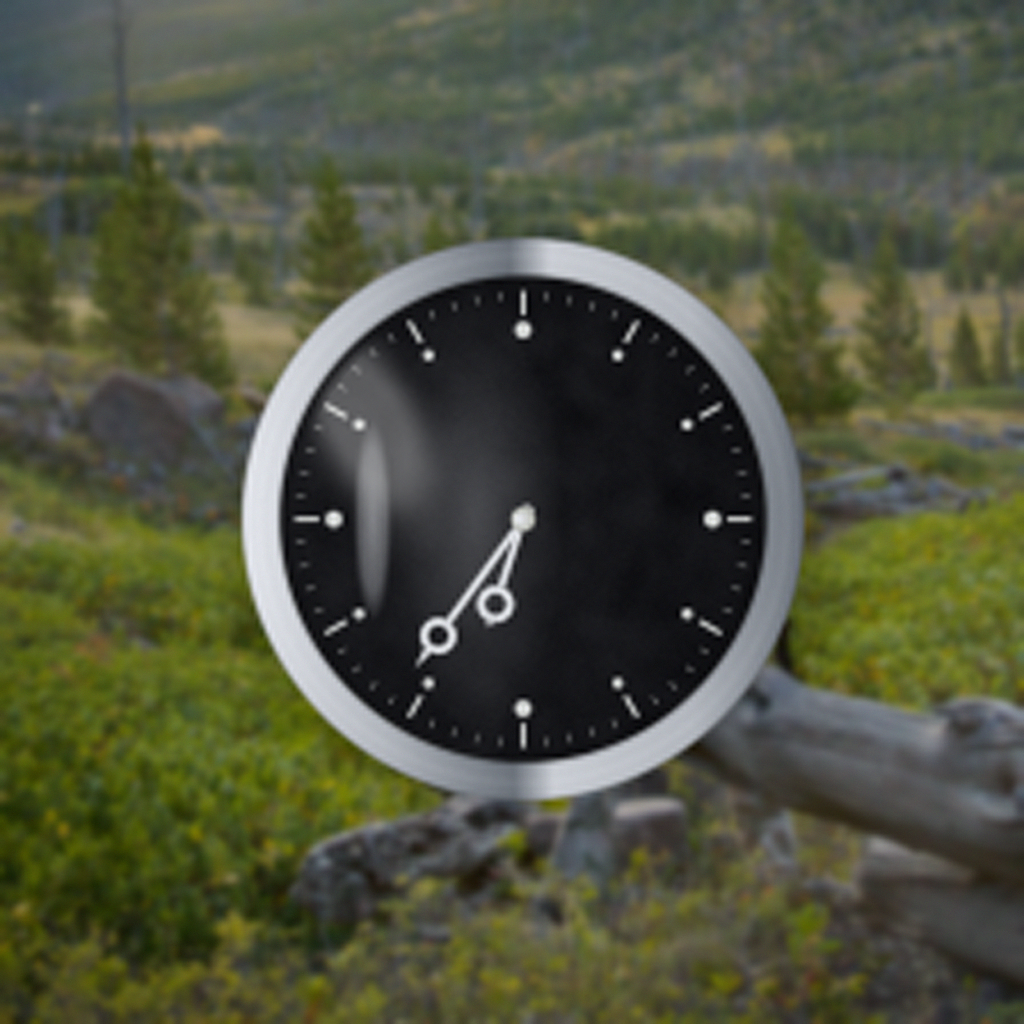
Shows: {"hour": 6, "minute": 36}
